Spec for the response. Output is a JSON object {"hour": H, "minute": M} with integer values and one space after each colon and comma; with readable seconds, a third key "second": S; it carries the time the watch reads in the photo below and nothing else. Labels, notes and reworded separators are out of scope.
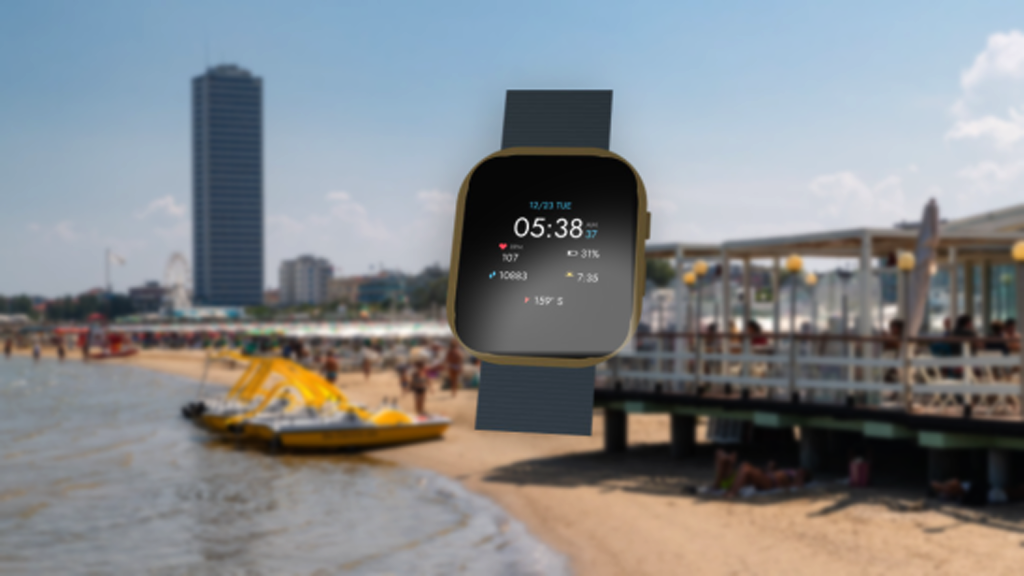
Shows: {"hour": 5, "minute": 38}
